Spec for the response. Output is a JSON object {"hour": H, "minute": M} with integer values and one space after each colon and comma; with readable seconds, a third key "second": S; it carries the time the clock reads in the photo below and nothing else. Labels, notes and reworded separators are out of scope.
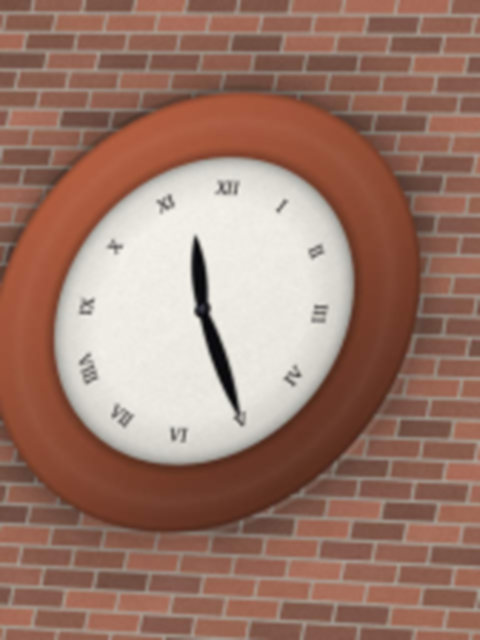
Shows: {"hour": 11, "minute": 25}
